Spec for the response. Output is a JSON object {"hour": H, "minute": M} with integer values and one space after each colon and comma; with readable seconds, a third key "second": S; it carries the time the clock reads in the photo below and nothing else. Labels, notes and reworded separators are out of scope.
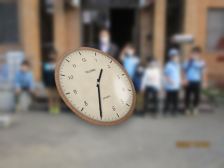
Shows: {"hour": 1, "minute": 35}
